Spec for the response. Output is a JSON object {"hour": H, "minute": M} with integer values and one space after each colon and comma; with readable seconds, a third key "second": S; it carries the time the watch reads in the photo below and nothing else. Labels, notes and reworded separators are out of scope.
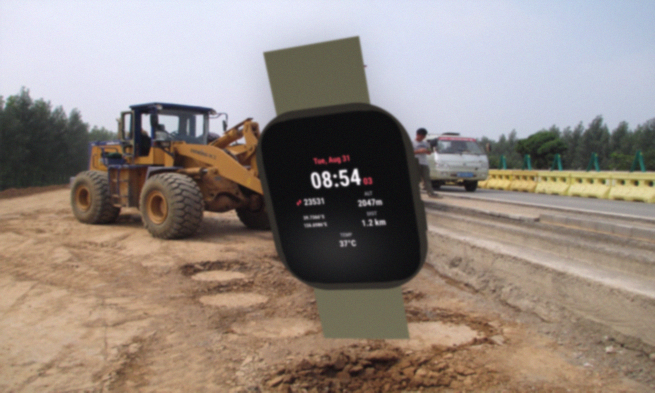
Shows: {"hour": 8, "minute": 54}
